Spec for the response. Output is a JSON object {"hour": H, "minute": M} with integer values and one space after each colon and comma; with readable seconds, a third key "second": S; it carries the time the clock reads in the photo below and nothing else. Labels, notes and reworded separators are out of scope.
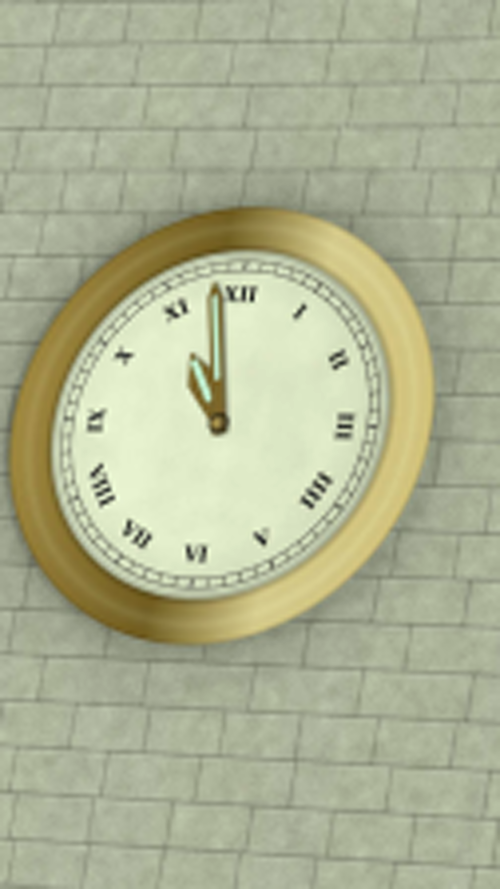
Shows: {"hour": 10, "minute": 58}
